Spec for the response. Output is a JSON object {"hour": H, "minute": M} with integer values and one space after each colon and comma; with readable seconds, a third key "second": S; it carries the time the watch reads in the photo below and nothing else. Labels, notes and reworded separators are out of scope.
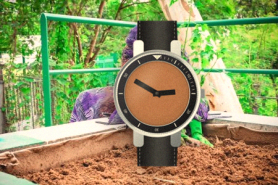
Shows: {"hour": 2, "minute": 50}
